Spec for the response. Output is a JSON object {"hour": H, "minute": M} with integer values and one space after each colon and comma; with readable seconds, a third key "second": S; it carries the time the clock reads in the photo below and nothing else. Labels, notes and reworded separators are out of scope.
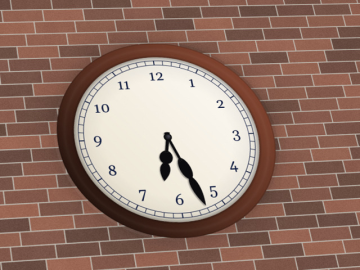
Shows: {"hour": 6, "minute": 27}
